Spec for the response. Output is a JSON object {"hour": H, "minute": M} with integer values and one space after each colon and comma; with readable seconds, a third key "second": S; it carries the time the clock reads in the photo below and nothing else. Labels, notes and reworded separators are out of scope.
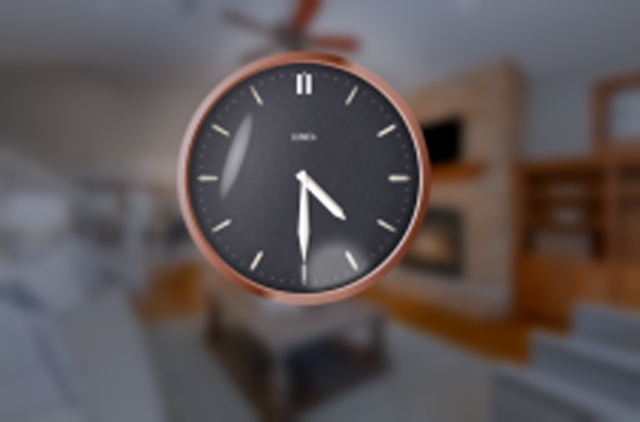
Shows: {"hour": 4, "minute": 30}
